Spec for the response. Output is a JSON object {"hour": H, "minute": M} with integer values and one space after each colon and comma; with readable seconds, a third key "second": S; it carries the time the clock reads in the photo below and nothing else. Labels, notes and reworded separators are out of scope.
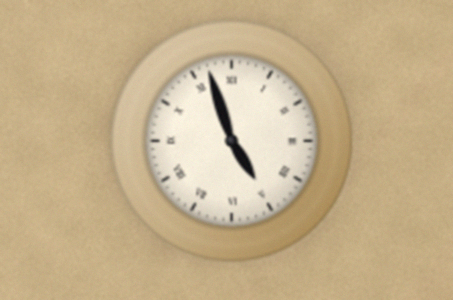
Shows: {"hour": 4, "minute": 57}
